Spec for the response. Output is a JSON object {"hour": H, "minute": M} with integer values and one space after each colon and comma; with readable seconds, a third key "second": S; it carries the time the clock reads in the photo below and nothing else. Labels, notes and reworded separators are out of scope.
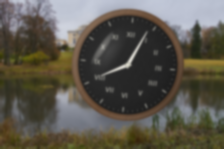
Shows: {"hour": 8, "minute": 4}
